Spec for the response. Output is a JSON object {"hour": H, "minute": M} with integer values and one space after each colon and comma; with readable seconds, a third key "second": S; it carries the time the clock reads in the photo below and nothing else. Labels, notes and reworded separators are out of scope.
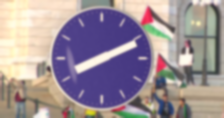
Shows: {"hour": 8, "minute": 11}
